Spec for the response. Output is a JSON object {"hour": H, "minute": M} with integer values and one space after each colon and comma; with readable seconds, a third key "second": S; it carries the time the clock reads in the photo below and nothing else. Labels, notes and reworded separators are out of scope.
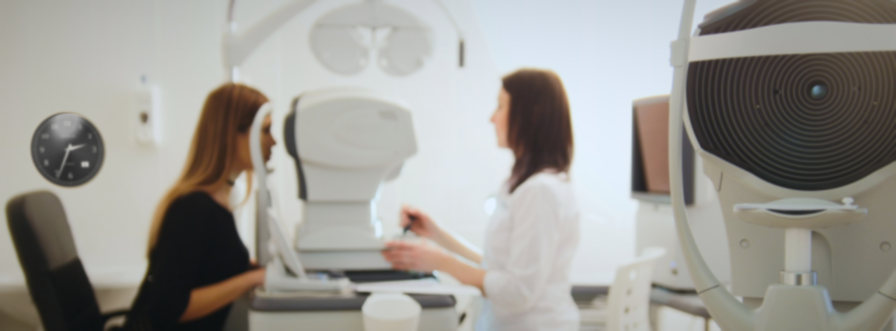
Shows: {"hour": 2, "minute": 34}
